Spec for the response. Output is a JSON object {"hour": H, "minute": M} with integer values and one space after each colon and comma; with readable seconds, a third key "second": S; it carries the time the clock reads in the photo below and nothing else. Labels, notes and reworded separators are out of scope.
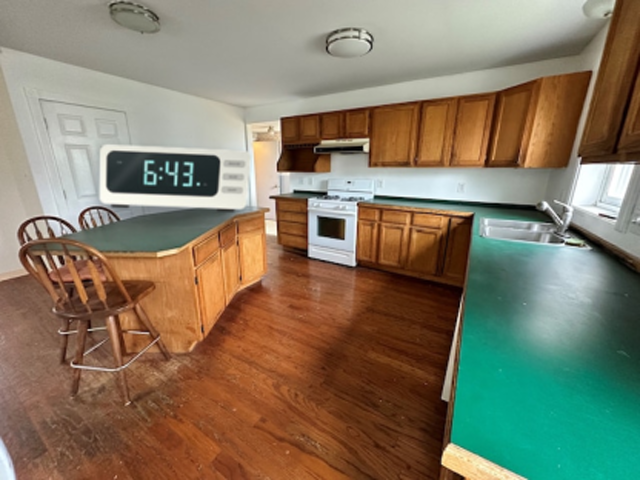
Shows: {"hour": 6, "minute": 43}
